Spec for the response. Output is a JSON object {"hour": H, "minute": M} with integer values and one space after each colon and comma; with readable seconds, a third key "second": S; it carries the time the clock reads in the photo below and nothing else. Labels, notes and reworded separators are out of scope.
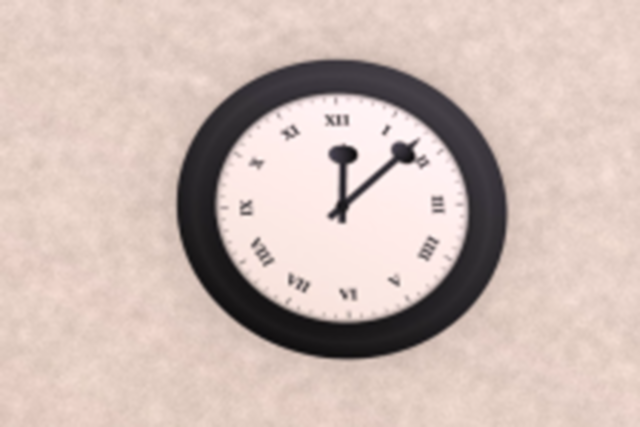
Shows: {"hour": 12, "minute": 8}
